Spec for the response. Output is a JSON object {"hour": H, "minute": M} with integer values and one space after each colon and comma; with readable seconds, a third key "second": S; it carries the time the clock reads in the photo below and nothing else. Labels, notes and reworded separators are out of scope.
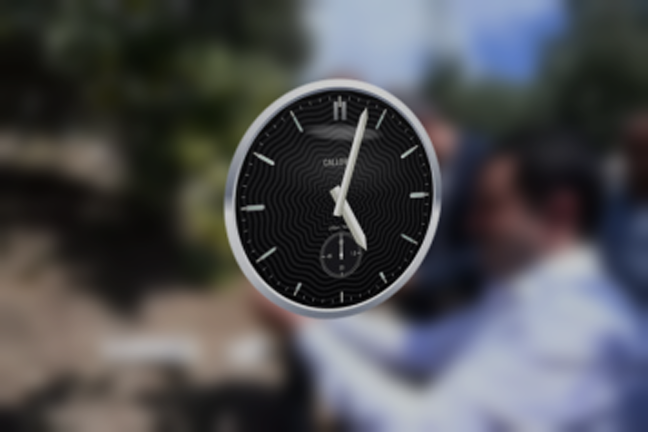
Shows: {"hour": 5, "minute": 3}
